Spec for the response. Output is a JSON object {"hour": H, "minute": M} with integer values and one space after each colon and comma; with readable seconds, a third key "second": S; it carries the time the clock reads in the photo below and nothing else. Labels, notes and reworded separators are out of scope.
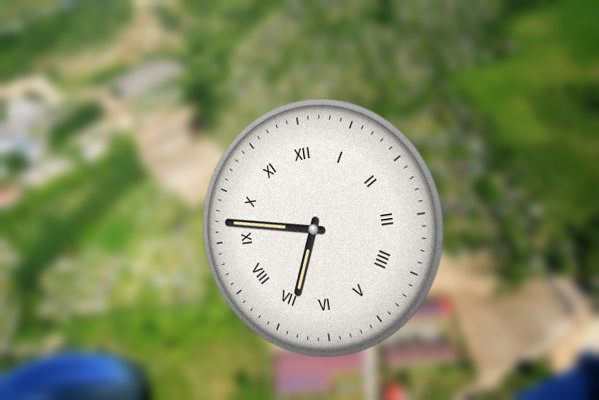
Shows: {"hour": 6, "minute": 47}
